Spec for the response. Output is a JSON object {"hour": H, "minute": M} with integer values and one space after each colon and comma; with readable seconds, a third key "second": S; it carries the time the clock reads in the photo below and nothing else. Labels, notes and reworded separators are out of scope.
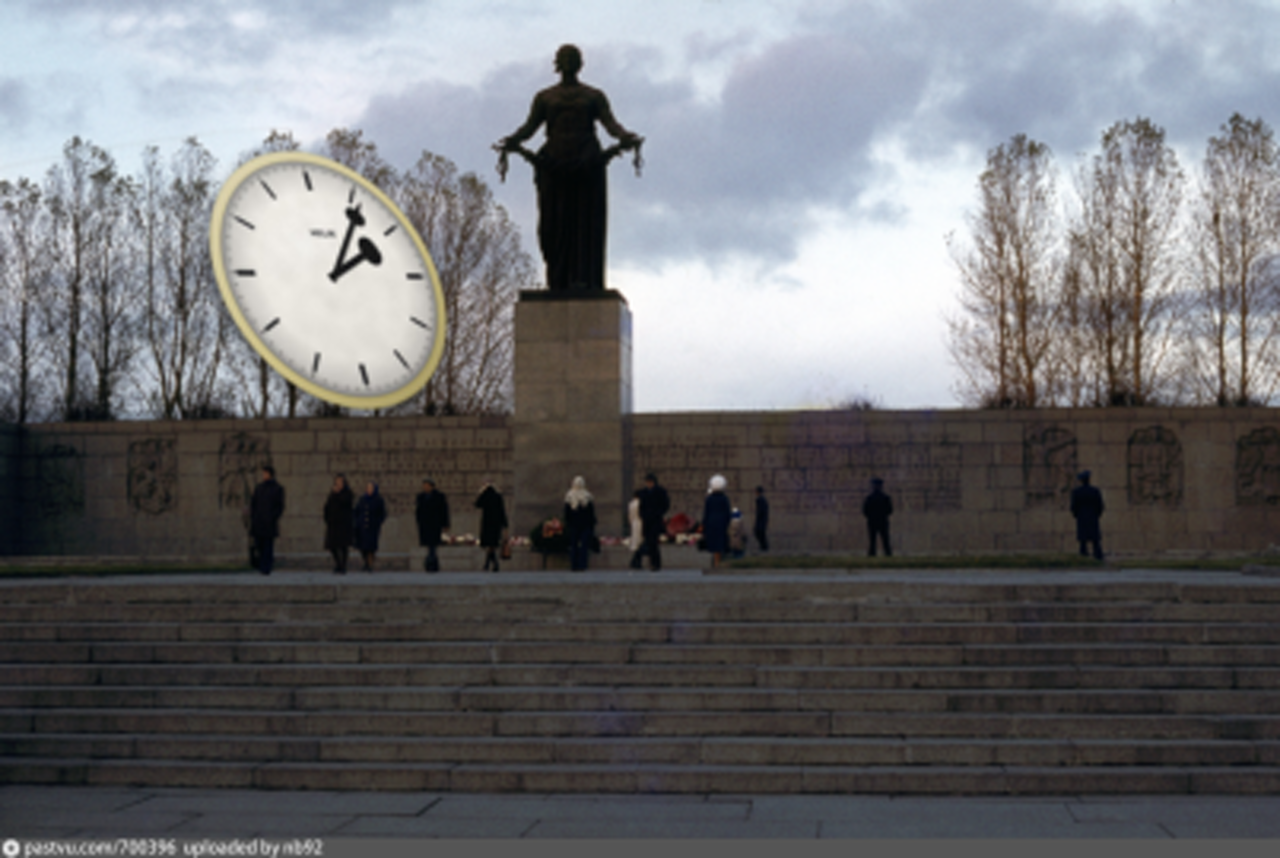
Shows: {"hour": 2, "minute": 6}
